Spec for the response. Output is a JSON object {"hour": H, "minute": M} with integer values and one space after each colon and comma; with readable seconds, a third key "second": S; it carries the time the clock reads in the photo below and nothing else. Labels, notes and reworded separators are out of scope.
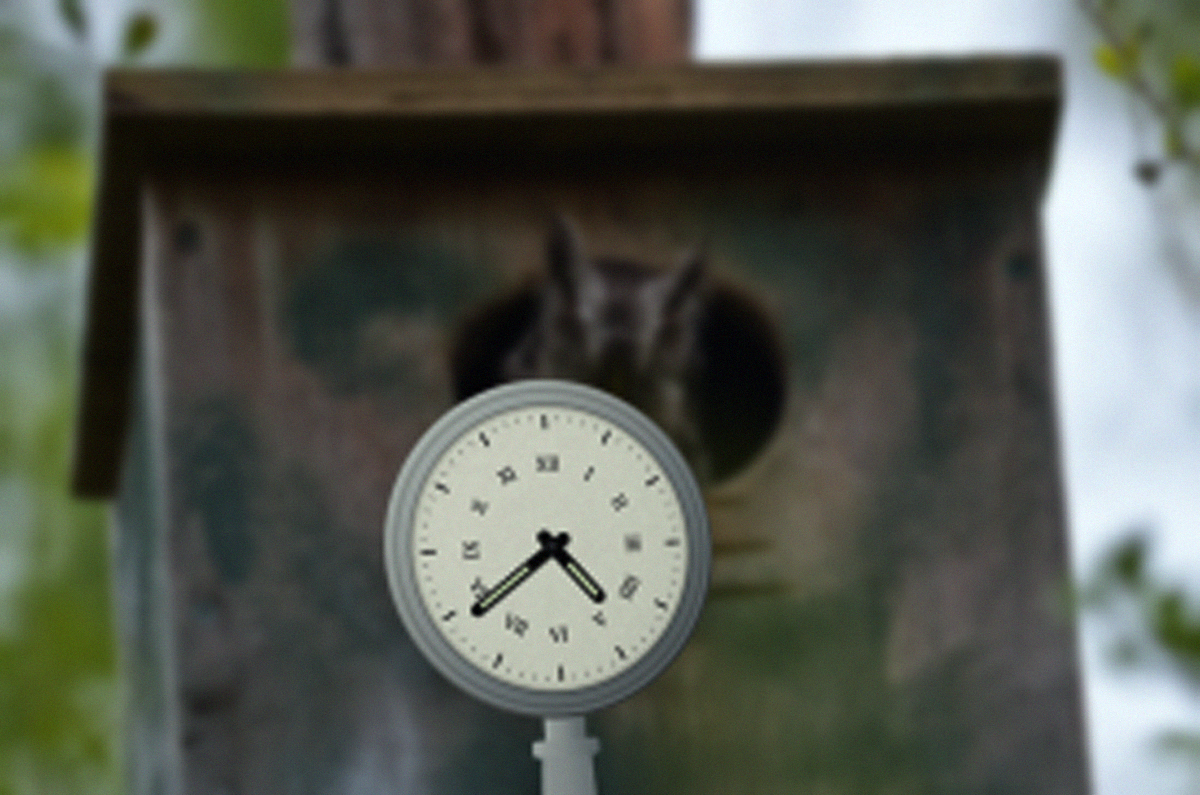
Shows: {"hour": 4, "minute": 39}
